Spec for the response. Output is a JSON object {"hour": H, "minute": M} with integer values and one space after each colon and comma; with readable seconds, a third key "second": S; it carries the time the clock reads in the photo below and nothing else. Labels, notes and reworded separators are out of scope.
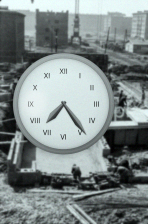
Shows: {"hour": 7, "minute": 24}
